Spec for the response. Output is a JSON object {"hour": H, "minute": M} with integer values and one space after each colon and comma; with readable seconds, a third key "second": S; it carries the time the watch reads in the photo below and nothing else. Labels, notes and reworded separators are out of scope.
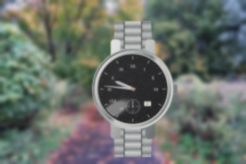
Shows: {"hour": 9, "minute": 46}
